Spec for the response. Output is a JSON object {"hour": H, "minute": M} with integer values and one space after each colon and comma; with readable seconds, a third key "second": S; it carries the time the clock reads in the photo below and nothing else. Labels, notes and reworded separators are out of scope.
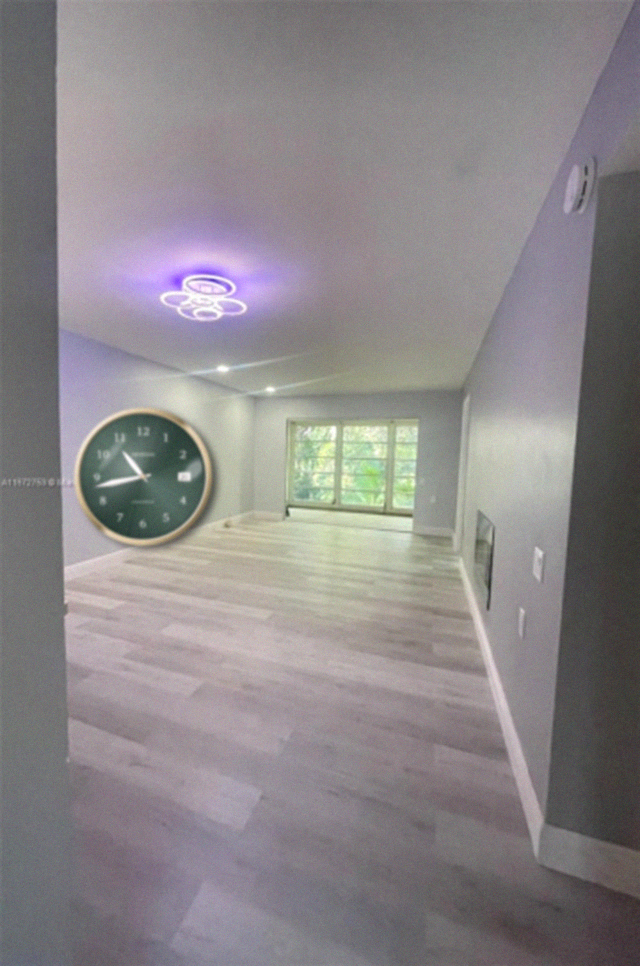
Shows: {"hour": 10, "minute": 43}
